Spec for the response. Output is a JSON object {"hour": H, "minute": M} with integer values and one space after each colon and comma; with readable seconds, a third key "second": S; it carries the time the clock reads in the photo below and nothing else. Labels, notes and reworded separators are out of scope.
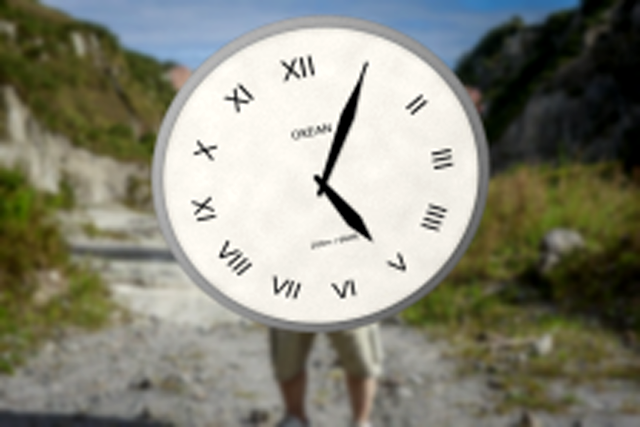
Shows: {"hour": 5, "minute": 5}
